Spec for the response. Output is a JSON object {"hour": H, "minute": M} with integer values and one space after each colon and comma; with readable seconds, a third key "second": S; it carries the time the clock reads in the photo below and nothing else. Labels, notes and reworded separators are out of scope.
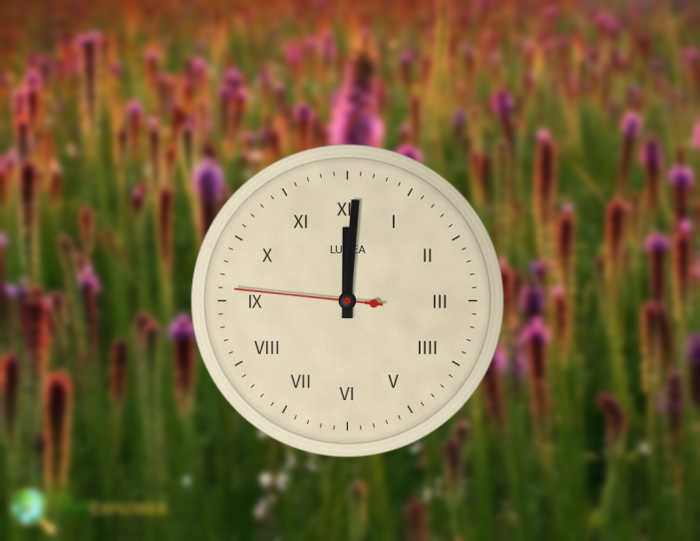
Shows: {"hour": 12, "minute": 0, "second": 46}
